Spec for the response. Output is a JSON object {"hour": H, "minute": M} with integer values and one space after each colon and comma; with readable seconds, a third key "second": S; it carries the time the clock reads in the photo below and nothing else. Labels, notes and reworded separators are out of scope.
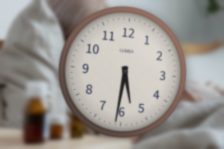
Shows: {"hour": 5, "minute": 31}
